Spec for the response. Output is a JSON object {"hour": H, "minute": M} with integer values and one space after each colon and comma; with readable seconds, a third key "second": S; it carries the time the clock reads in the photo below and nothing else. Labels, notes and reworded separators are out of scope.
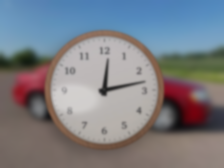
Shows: {"hour": 12, "minute": 13}
